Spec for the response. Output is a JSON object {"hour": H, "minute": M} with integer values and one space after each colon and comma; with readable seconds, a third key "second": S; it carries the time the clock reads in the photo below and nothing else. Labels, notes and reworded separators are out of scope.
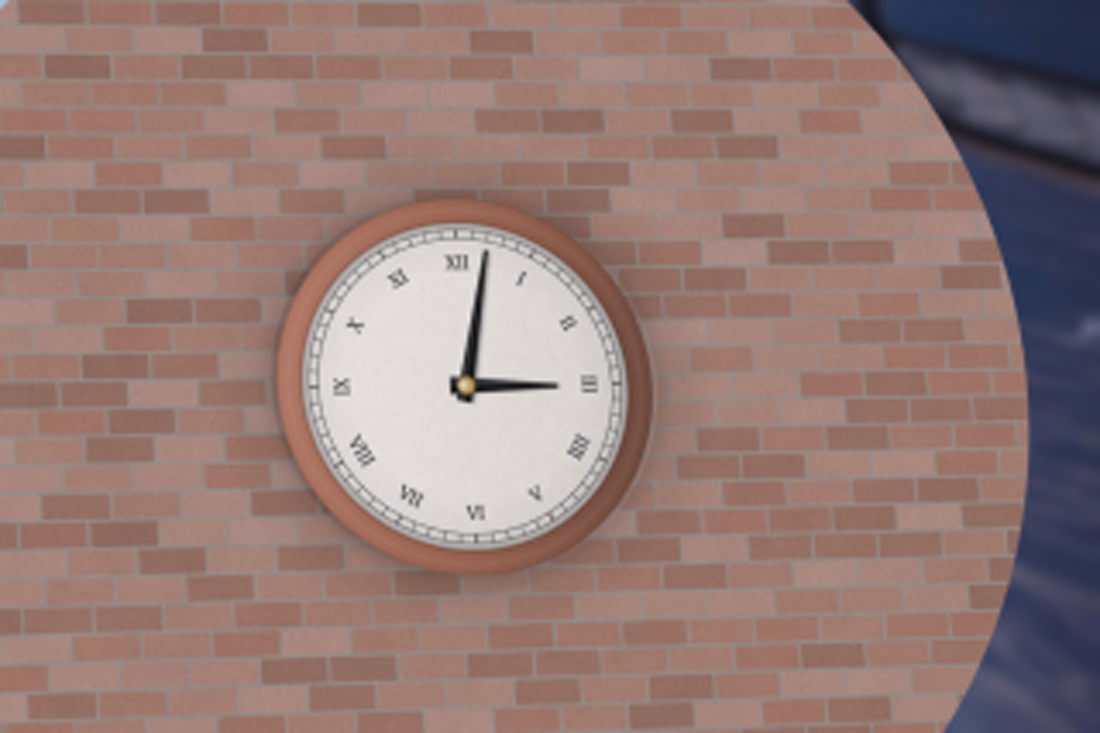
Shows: {"hour": 3, "minute": 2}
